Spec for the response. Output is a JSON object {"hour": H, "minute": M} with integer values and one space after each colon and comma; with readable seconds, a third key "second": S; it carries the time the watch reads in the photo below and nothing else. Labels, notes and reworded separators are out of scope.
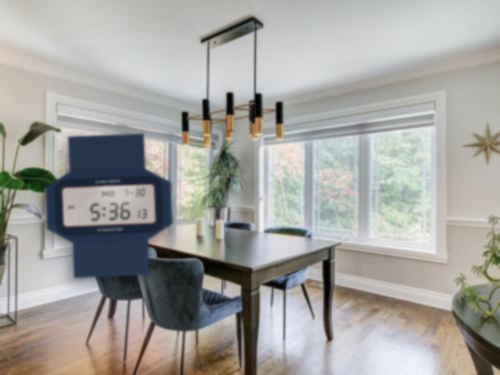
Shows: {"hour": 5, "minute": 36}
